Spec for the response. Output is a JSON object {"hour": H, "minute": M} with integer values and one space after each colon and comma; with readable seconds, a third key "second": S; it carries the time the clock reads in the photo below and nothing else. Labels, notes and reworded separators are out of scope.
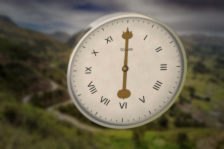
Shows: {"hour": 6, "minute": 0}
